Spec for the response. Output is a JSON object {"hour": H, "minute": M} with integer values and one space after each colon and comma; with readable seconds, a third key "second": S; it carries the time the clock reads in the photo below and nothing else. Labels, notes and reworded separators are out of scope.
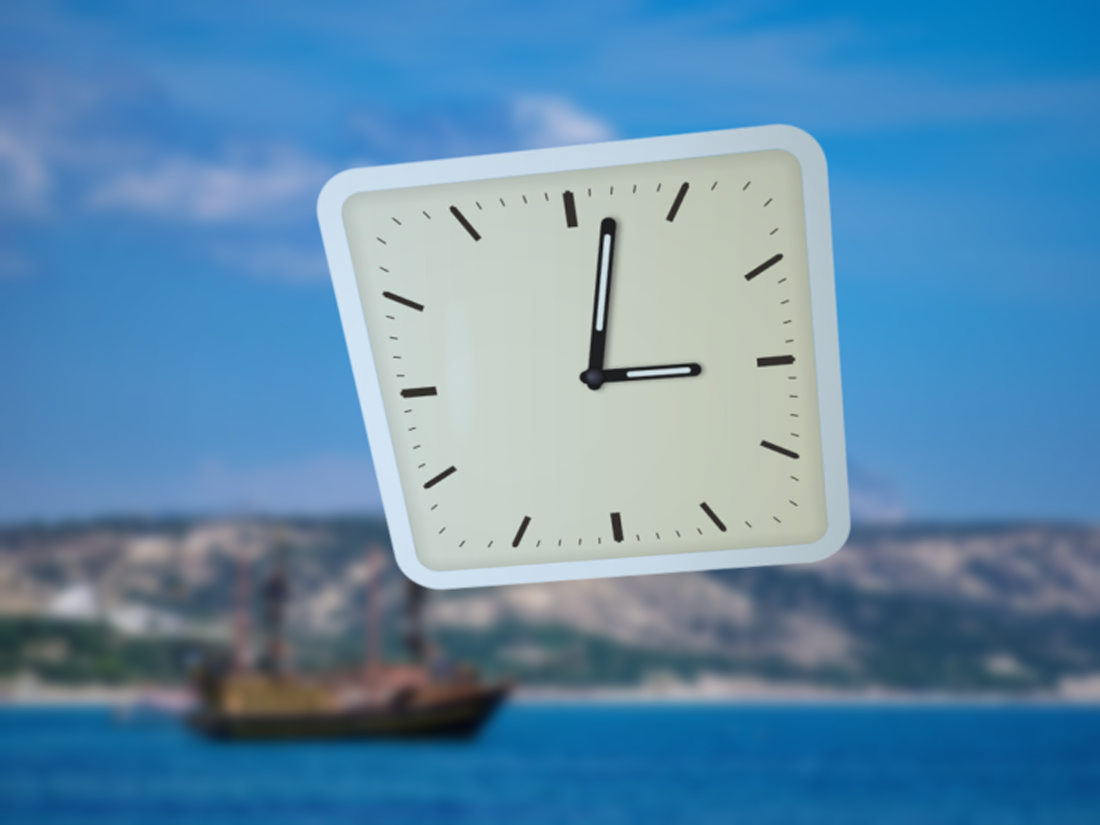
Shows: {"hour": 3, "minute": 2}
